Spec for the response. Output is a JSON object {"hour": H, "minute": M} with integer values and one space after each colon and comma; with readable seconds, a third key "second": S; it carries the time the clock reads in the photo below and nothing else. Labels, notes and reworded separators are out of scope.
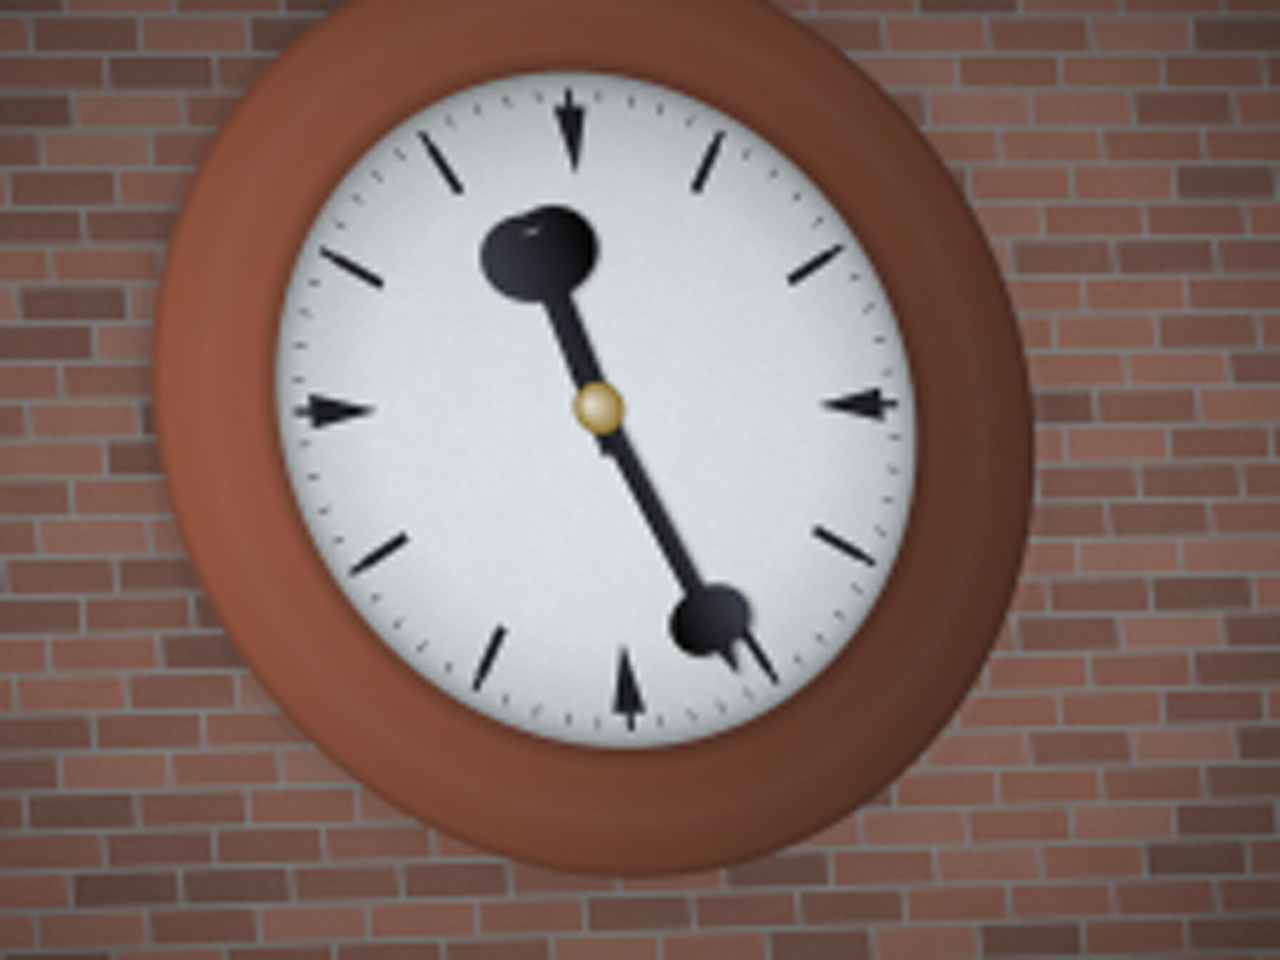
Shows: {"hour": 11, "minute": 26}
